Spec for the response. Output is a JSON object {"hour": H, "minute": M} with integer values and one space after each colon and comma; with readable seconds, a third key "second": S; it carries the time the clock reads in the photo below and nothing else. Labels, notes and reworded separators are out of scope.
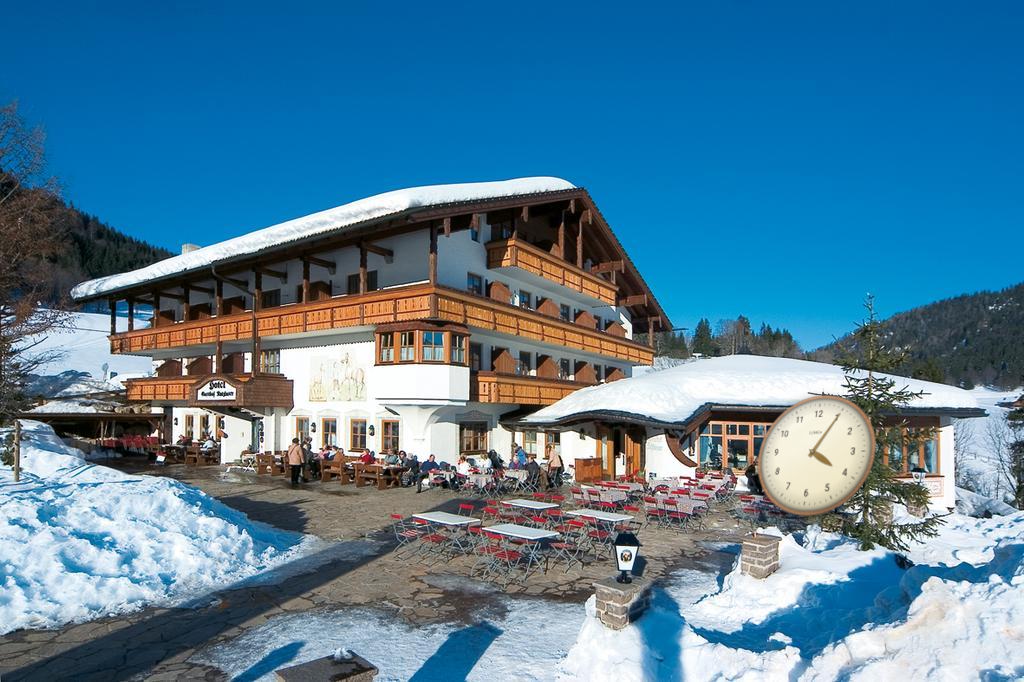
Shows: {"hour": 4, "minute": 5}
